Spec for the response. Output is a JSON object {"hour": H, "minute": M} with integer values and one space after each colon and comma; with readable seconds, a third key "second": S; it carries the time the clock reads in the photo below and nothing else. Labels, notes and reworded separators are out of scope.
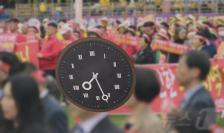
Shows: {"hour": 7, "minute": 27}
